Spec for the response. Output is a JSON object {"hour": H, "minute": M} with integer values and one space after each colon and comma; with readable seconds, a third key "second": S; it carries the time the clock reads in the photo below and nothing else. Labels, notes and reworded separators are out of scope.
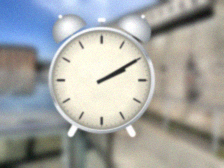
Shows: {"hour": 2, "minute": 10}
